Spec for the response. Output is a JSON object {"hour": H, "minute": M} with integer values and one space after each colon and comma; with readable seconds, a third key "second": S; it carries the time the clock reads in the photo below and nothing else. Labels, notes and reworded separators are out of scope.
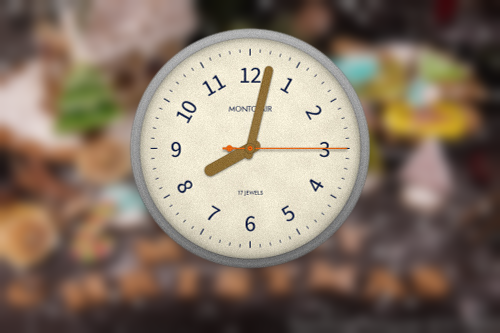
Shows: {"hour": 8, "minute": 2, "second": 15}
